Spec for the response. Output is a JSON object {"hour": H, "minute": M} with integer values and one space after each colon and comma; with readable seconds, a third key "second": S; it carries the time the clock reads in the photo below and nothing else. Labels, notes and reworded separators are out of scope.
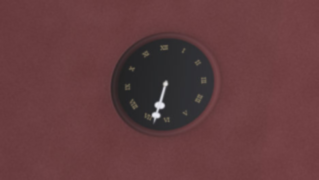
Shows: {"hour": 6, "minute": 33}
